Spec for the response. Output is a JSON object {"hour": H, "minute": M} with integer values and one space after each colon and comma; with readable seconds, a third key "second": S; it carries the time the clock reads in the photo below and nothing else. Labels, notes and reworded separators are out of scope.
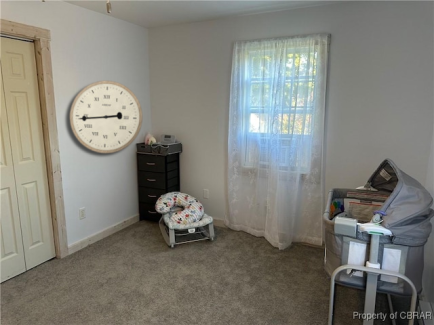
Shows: {"hour": 2, "minute": 44}
